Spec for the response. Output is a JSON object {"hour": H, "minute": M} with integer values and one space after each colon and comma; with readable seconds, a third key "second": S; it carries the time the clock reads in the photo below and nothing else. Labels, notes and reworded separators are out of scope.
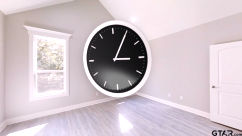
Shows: {"hour": 3, "minute": 5}
